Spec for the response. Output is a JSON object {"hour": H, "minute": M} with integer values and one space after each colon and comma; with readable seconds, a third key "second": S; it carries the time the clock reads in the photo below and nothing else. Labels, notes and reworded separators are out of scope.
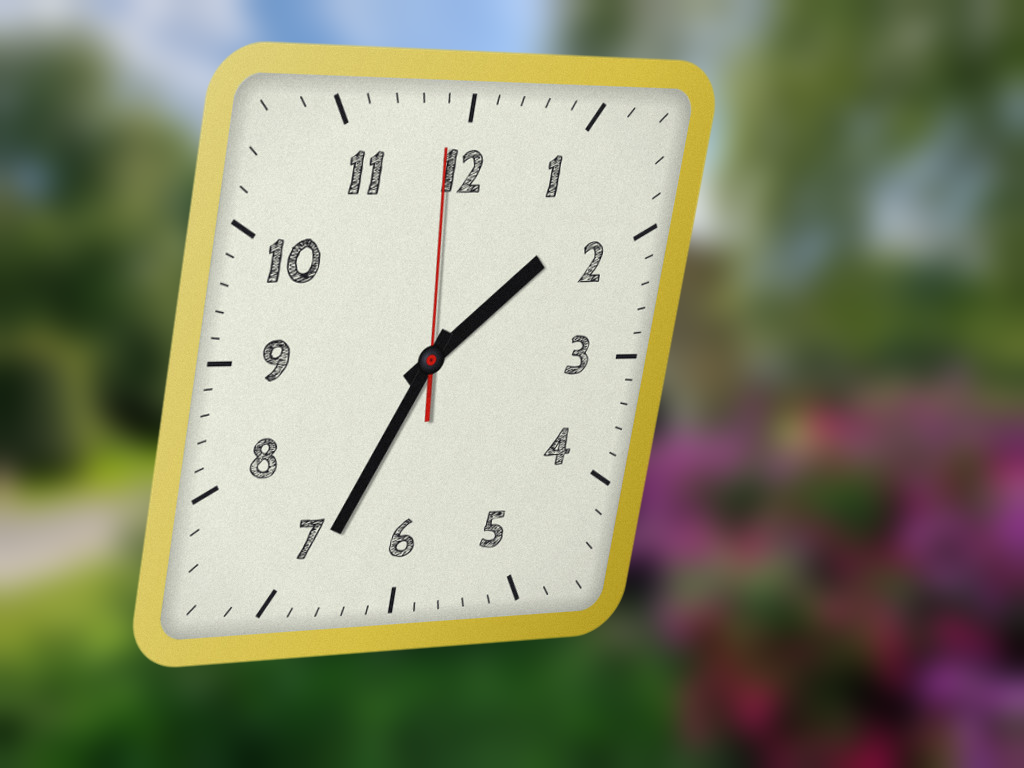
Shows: {"hour": 1, "minute": 33, "second": 59}
